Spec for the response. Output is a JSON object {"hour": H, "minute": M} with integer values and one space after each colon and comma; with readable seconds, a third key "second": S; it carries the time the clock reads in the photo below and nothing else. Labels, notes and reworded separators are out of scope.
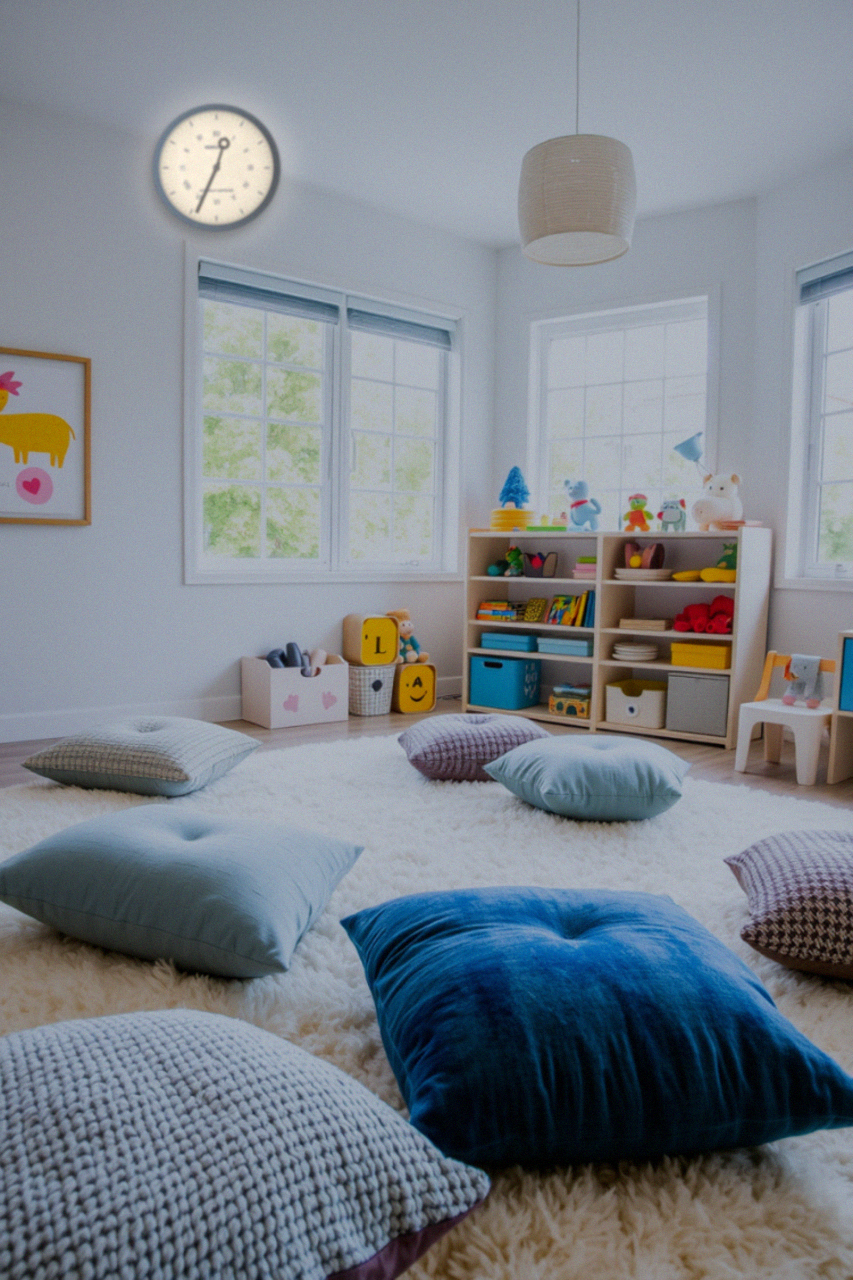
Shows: {"hour": 12, "minute": 34}
